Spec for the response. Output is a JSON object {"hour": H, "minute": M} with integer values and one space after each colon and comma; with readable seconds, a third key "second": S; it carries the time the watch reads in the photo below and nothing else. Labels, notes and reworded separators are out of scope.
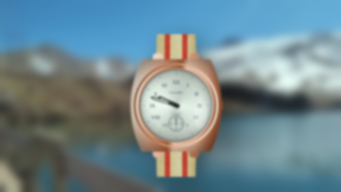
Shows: {"hour": 9, "minute": 48}
